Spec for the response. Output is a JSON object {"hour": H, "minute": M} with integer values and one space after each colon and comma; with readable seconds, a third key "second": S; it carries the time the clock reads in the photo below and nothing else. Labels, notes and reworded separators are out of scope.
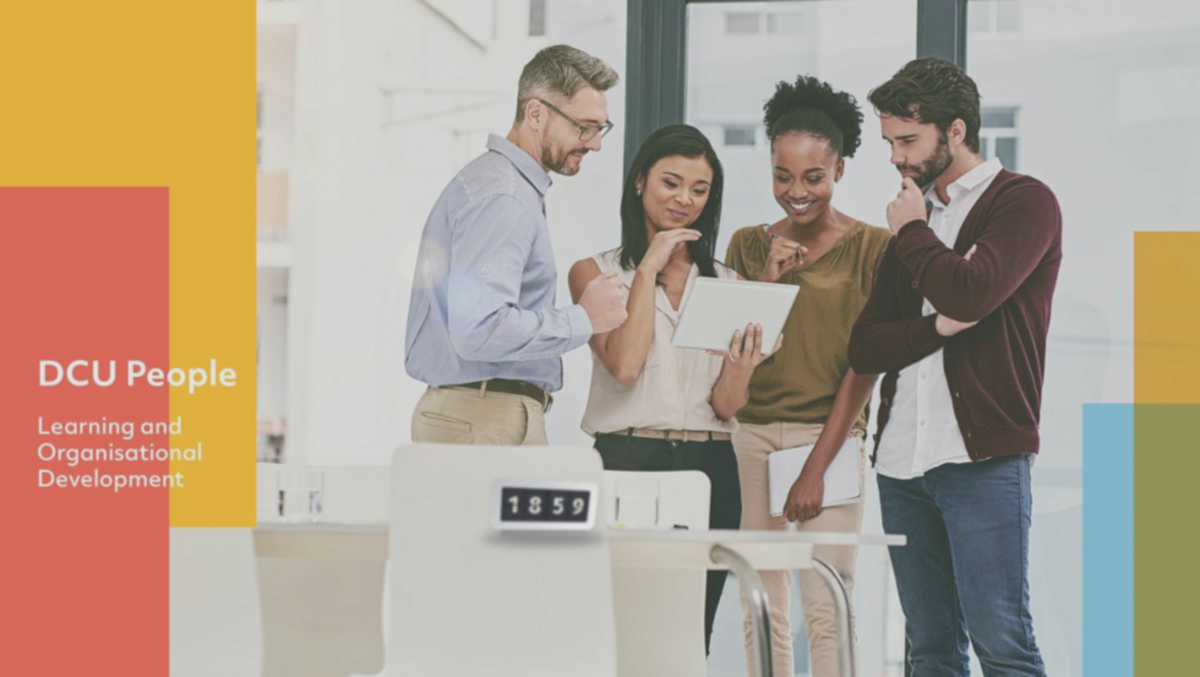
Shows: {"hour": 18, "minute": 59}
